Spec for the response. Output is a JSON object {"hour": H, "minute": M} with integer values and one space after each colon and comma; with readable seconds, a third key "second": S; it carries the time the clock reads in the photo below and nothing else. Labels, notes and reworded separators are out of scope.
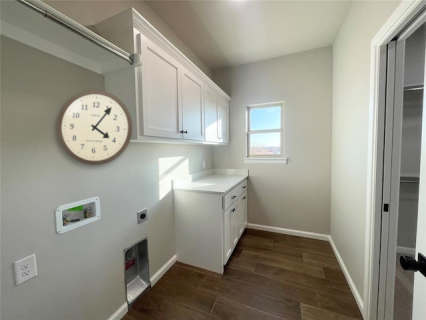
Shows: {"hour": 4, "minute": 6}
